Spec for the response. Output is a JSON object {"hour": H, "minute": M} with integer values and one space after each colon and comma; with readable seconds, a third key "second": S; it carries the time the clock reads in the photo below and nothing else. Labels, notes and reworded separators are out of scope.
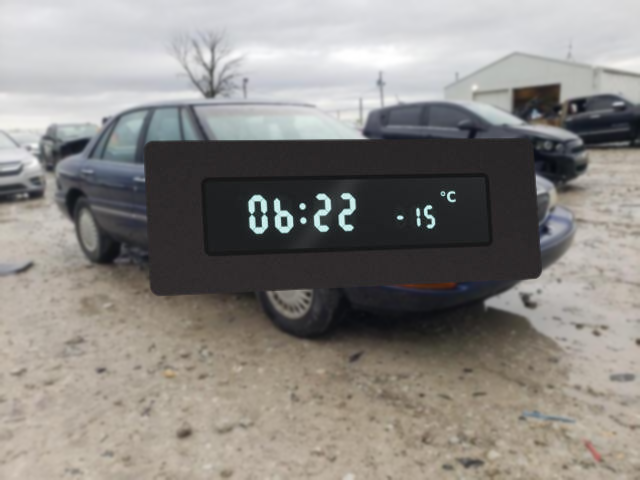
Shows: {"hour": 6, "minute": 22}
